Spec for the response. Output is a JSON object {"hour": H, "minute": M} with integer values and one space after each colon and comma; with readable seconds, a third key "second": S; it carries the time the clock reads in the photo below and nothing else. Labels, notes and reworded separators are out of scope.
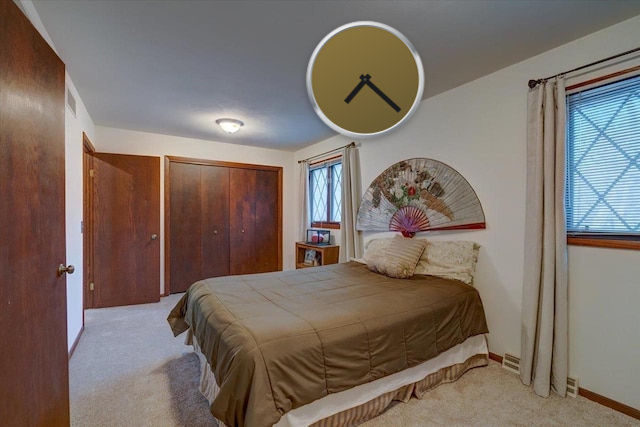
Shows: {"hour": 7, "minute": 22}
